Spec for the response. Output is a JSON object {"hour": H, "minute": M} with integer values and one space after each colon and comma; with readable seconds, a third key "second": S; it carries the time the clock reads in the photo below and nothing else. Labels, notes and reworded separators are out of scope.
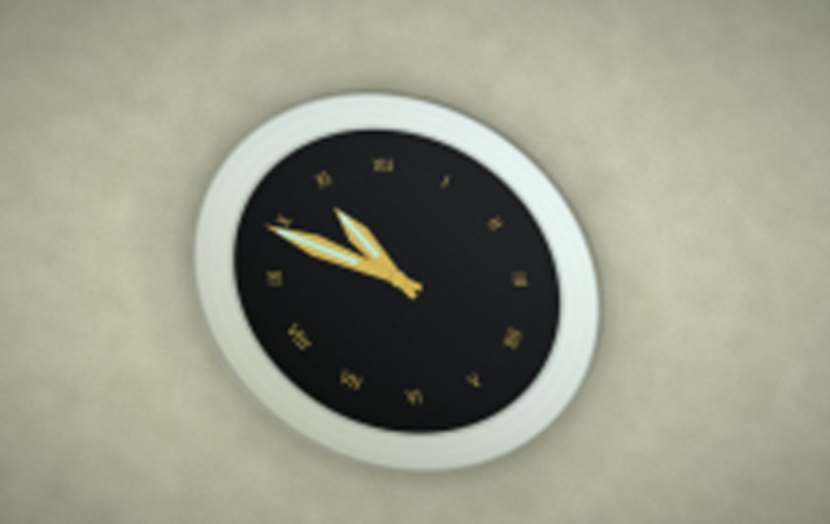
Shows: {"hour": 10, "minute": 49}
